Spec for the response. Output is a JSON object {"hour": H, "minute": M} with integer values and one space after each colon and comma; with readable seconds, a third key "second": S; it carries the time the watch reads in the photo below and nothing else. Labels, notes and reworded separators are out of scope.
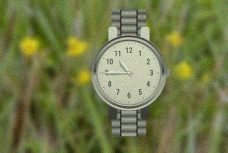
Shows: {"hour": 10, "minute": 45}
